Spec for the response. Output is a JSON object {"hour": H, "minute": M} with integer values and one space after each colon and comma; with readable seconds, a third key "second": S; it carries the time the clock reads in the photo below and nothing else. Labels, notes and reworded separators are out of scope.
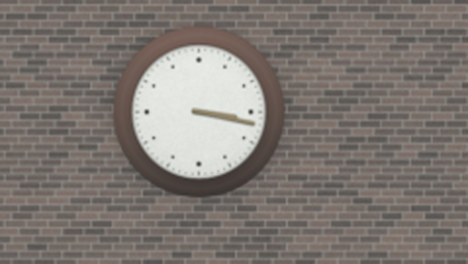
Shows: {"hour": 3, "minute": 17}
